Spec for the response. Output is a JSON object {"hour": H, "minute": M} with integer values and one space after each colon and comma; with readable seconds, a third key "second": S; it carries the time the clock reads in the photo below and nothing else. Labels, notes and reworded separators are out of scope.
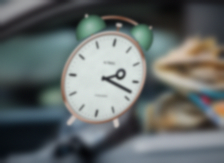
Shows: {"hour": 2, "minute": 18}
